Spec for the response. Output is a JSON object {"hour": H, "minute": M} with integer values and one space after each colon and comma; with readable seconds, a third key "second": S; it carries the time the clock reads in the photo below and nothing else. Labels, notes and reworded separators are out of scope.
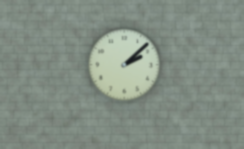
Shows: {"hour": 2, "minute": 8}
